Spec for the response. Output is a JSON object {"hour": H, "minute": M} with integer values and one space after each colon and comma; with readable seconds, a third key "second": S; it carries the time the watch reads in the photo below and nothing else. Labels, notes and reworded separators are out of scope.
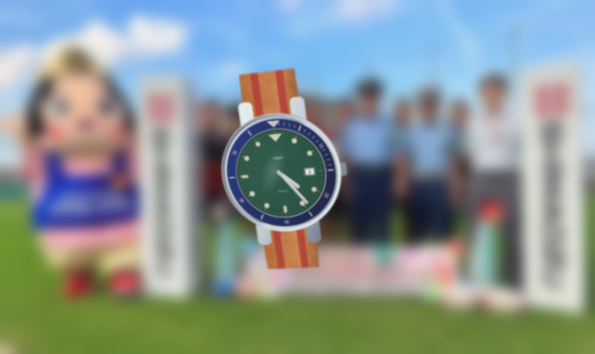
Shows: {"hour": 4, "minute": 24}
